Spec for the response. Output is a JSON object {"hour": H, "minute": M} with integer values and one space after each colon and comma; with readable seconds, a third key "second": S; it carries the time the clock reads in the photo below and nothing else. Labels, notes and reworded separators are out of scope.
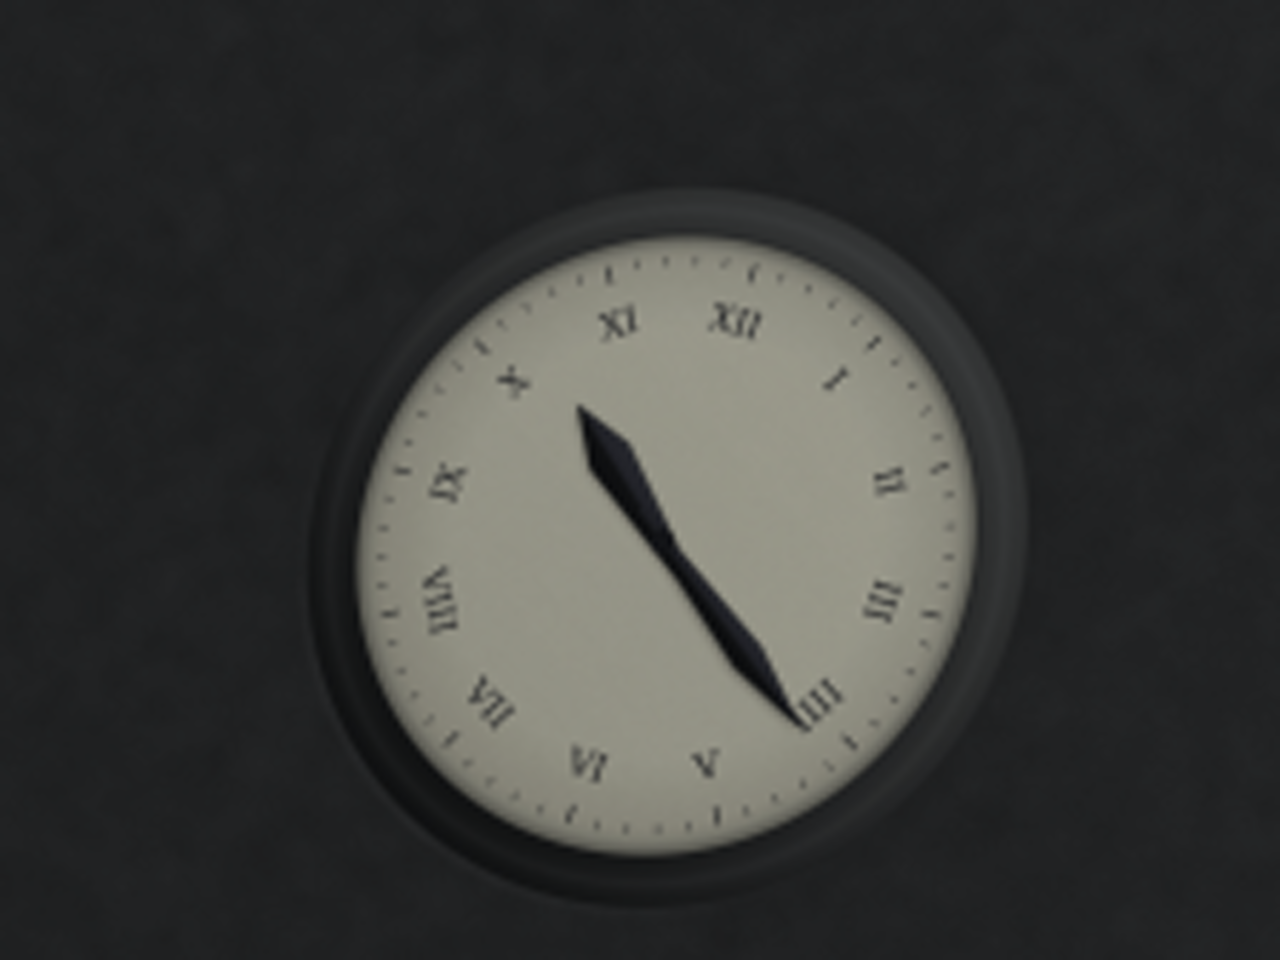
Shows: {"hour": 10, "minute": 21}
